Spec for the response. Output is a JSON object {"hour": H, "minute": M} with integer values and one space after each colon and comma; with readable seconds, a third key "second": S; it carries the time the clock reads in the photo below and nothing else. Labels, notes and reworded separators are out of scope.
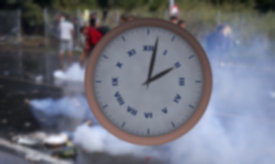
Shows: {"hour": 2, "minute": 2}
